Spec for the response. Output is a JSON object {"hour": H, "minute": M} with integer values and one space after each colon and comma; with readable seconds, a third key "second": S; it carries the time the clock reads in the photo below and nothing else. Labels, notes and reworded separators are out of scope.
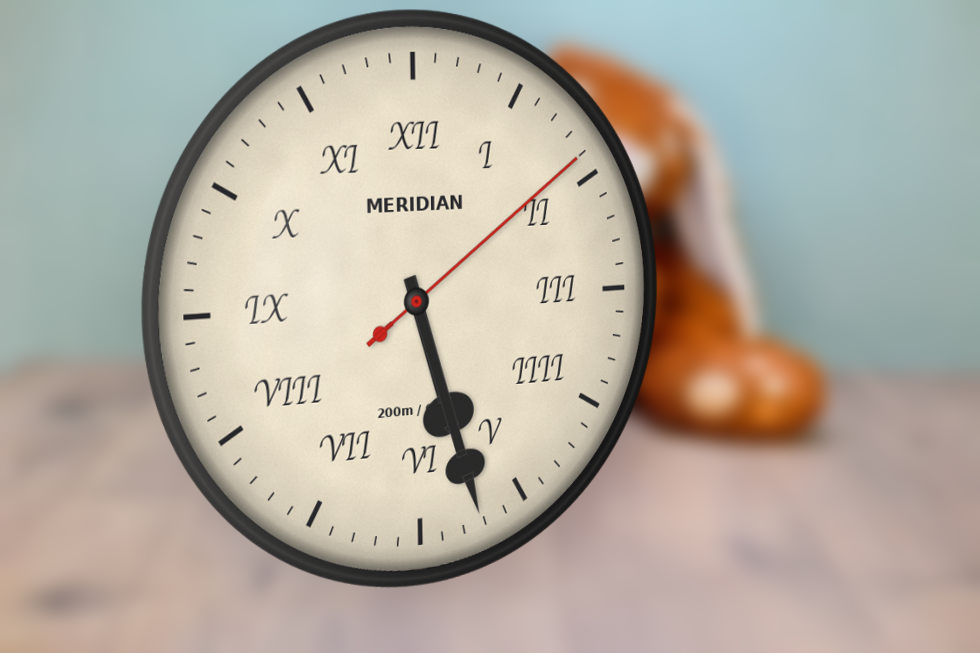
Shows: {"hour": 5, "minute": 27, "second": 9}
